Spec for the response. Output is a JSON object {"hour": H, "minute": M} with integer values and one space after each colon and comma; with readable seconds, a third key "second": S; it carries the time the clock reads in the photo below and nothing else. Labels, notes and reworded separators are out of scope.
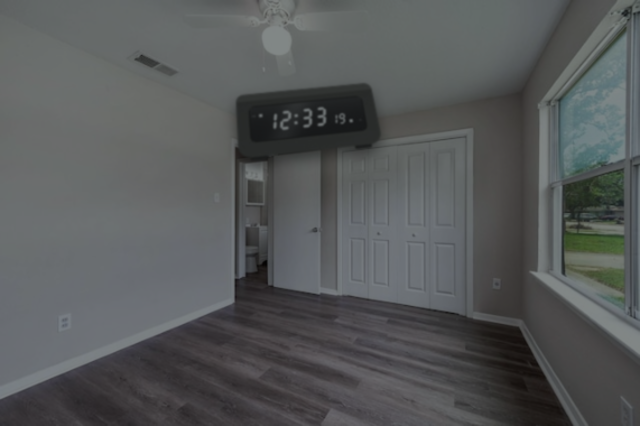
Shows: {"hour": 12, "minute": 33}
